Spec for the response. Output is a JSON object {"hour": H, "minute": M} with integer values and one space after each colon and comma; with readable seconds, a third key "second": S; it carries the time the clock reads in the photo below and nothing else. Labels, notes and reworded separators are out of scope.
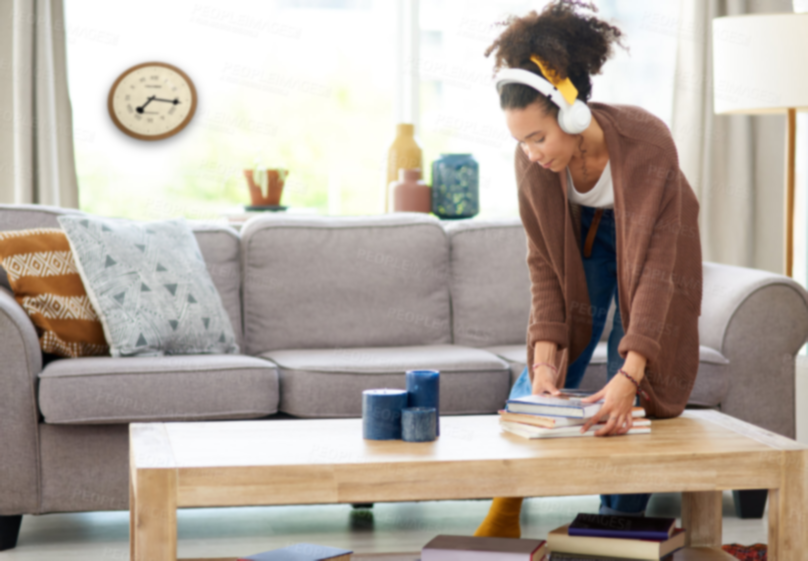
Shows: {"hour": 7, "minute": 16}
